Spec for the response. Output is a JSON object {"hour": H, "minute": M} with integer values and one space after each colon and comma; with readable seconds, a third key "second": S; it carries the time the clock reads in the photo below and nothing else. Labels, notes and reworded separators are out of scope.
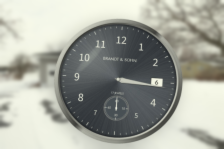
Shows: {"hour": 3, "minute": 16}
